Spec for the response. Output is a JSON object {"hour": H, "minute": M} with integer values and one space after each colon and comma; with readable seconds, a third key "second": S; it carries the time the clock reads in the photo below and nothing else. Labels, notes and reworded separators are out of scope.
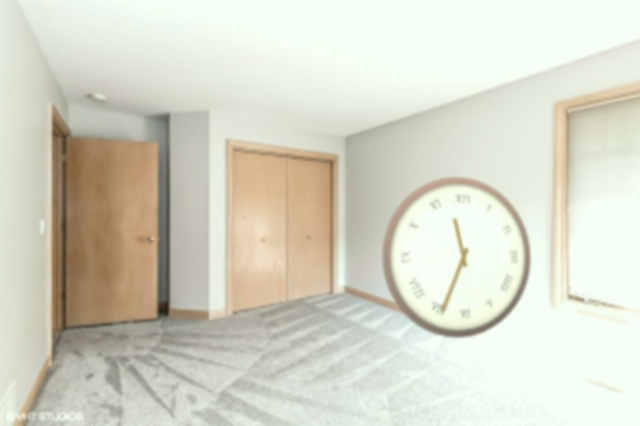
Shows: {"hour": 11, "minute": 34}
